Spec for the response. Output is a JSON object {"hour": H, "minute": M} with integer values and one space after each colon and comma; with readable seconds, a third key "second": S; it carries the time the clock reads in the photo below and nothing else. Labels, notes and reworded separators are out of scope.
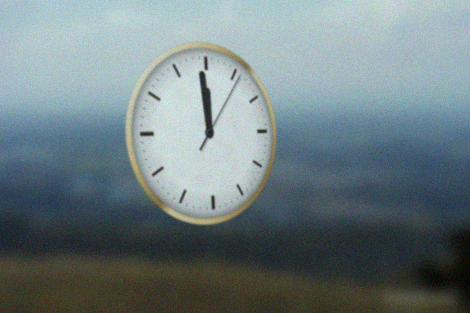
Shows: {"hour": 11, "minute": 59, "second": 6}
